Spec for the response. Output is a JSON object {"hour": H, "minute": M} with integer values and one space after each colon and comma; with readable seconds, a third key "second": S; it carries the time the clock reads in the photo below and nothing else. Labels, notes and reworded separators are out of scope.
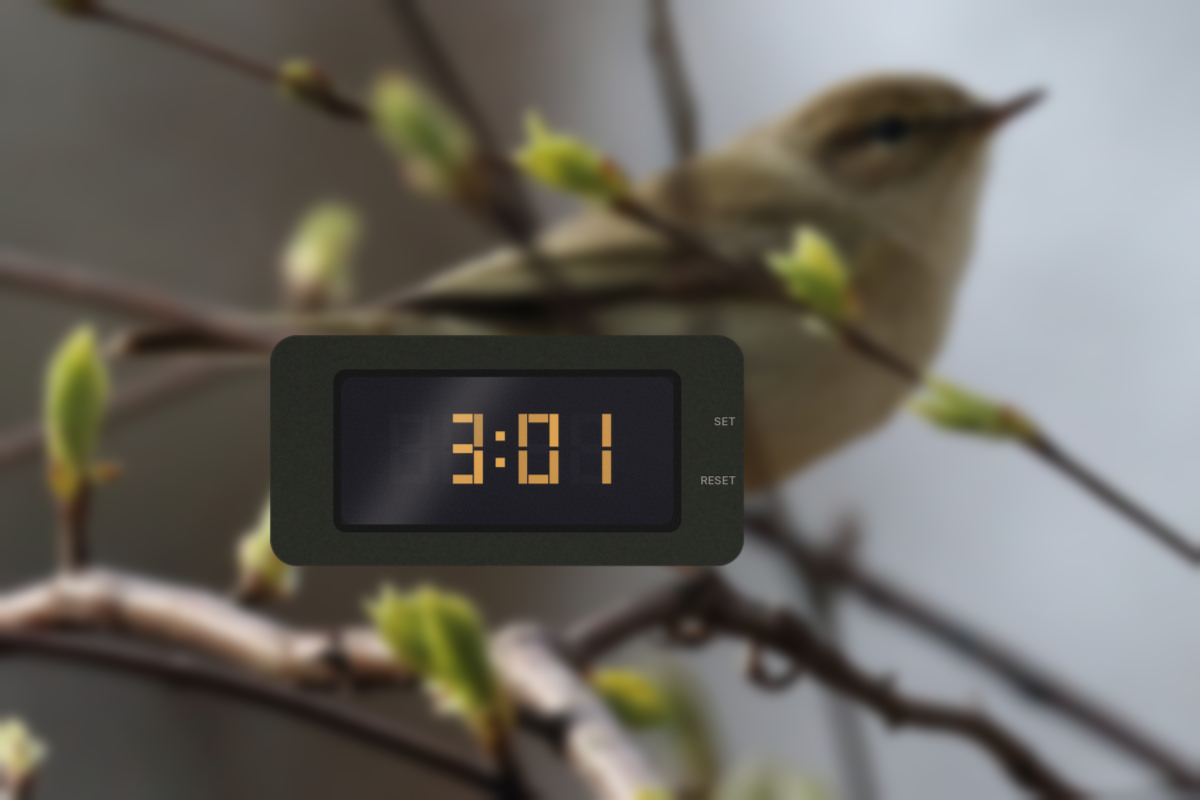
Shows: {"hour": 3, "minute": 1}
